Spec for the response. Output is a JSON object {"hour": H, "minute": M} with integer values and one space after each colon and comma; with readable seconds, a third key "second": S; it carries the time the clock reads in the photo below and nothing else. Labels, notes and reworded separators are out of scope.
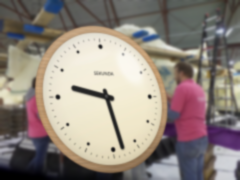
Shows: {"hour": 9, "minute": 28}
